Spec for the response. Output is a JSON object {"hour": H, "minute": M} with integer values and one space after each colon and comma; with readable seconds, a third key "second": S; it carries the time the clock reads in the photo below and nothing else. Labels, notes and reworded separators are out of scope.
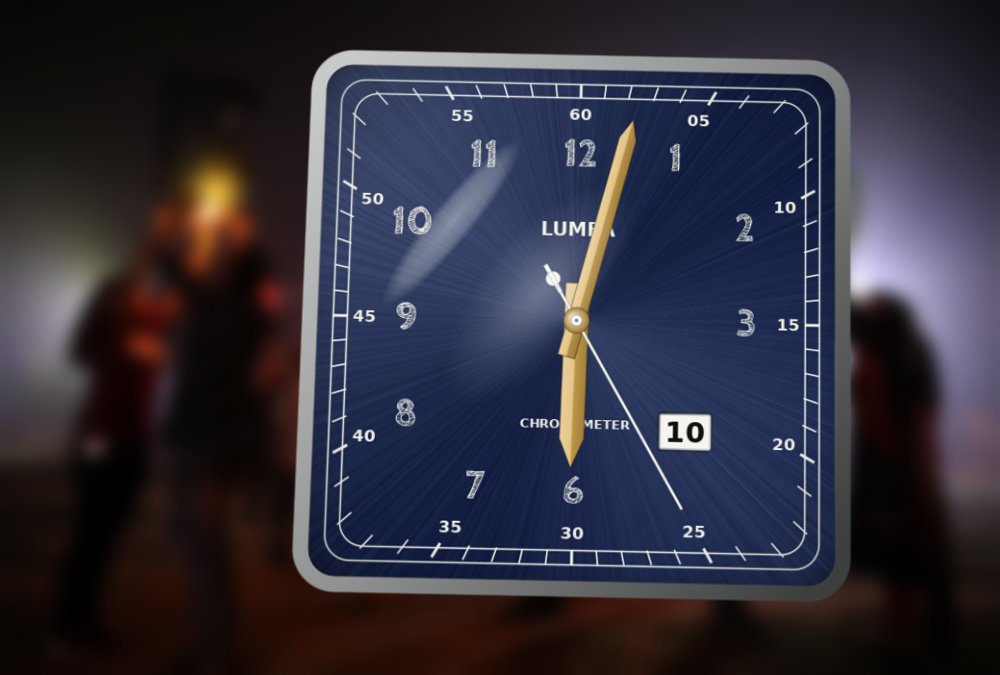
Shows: {"hour": 6, "minute": 2, "second": 25}
